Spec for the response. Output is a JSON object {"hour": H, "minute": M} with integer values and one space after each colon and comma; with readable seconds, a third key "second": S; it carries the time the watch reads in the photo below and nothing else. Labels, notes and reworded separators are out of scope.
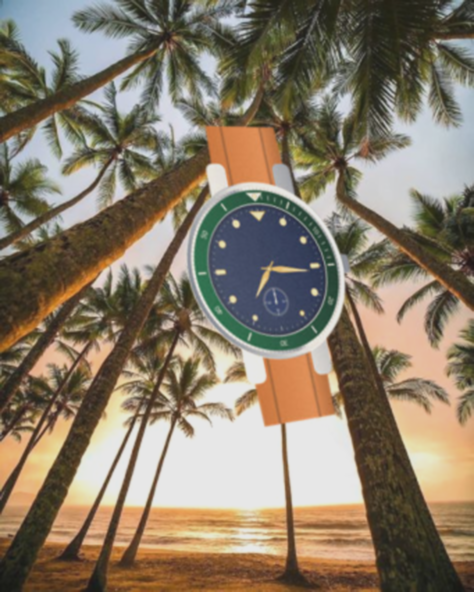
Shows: {"hour": 7, "minute": 16}
